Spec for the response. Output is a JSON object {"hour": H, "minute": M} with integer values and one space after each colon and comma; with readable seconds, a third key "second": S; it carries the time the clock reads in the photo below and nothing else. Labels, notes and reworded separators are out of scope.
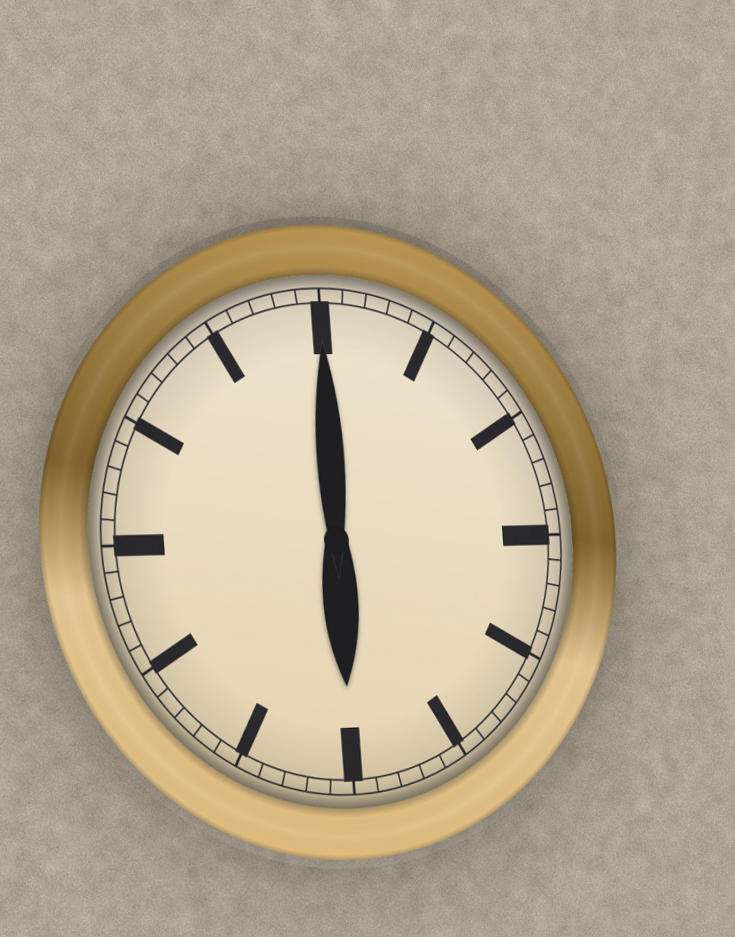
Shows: {"hour": 6, "minute": 0}
